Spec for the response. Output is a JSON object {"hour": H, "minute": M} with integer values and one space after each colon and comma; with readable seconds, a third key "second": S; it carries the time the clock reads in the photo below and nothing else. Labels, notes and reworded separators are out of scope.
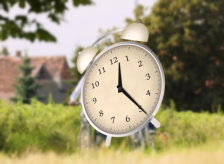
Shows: {"hour": 12, "minute": 25}
